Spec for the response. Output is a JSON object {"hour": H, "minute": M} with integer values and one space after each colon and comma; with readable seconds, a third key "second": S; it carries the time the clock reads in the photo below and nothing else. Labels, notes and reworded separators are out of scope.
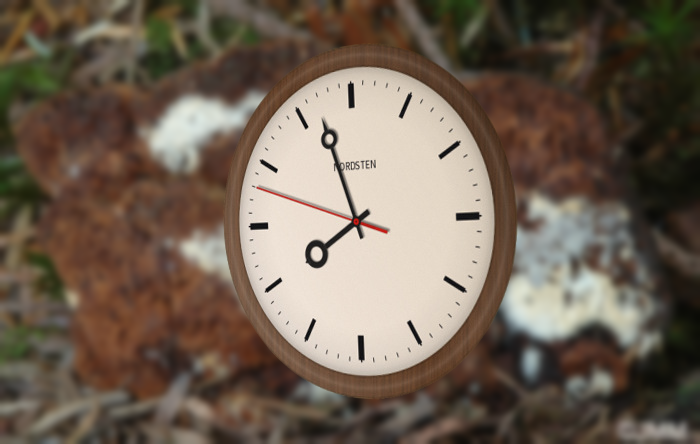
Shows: {"hour": 7, "minute": 56, "second": 48}
